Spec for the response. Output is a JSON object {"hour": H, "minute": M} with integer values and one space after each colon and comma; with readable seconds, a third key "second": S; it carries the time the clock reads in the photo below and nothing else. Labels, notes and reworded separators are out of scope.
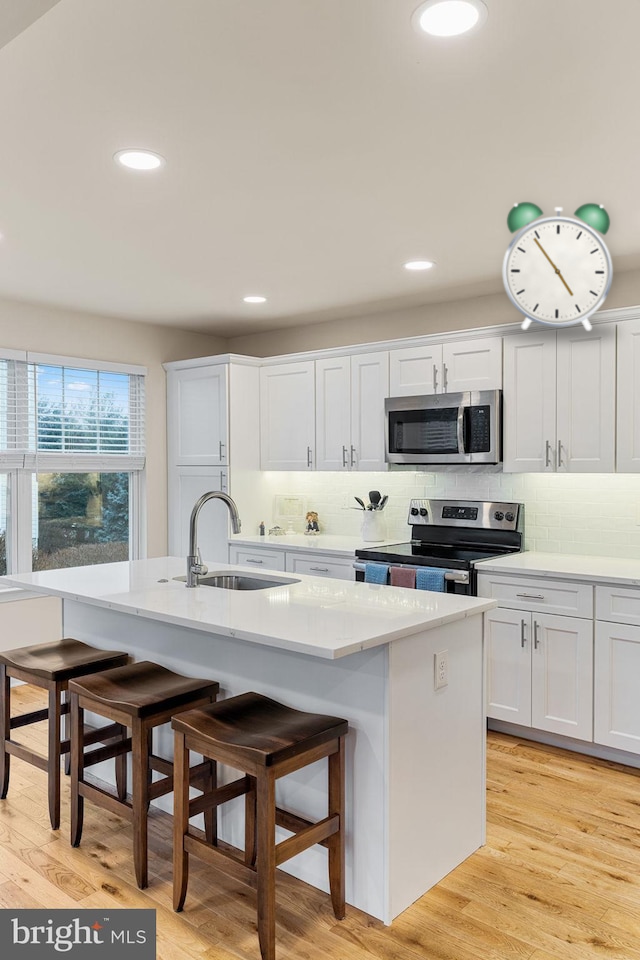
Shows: {"hour": 4, "minute": 54}
